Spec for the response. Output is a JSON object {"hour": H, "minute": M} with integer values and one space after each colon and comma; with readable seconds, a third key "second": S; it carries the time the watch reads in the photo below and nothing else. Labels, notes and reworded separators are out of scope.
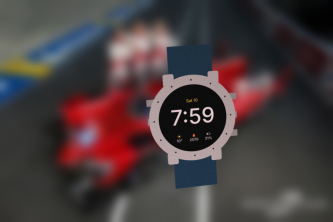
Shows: {"hour": 7, "minute": 59}
